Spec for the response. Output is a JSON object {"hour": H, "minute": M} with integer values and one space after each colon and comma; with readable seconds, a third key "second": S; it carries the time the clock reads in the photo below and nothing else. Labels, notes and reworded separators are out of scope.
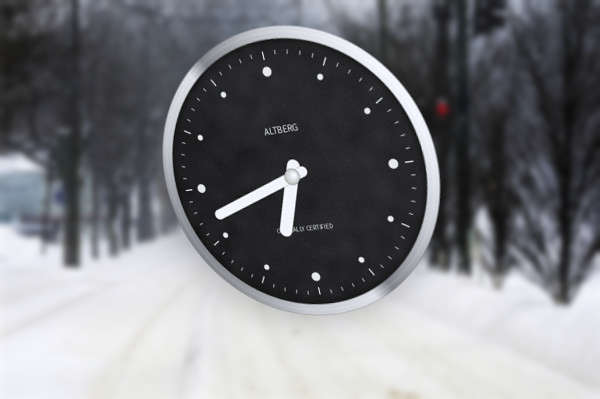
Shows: {"hour": 6, "minute": 42}
